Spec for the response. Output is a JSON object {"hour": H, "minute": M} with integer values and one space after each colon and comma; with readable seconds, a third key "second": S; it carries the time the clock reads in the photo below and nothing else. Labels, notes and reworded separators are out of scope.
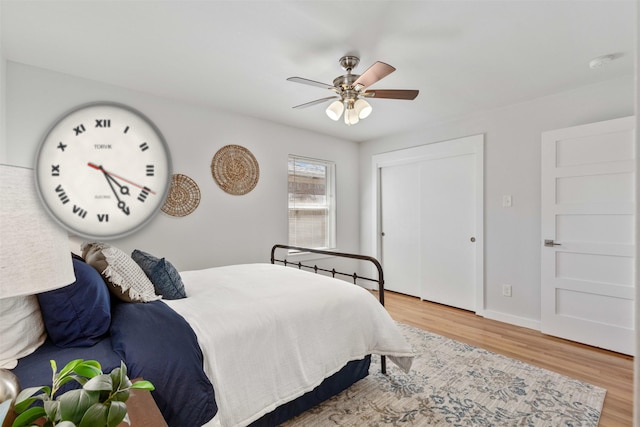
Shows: {"hour": 4, "minute": 25, "second": 19}
